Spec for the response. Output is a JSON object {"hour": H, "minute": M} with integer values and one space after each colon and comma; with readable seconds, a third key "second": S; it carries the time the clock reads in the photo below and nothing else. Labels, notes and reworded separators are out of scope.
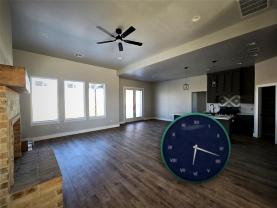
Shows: {"hour": 6, "minute": 18}
